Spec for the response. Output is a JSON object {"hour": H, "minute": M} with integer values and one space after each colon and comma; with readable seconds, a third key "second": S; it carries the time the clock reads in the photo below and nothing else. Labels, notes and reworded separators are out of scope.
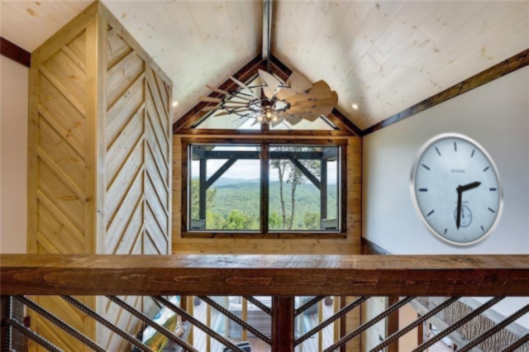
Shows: {"hour": 2, "minute": 32}
